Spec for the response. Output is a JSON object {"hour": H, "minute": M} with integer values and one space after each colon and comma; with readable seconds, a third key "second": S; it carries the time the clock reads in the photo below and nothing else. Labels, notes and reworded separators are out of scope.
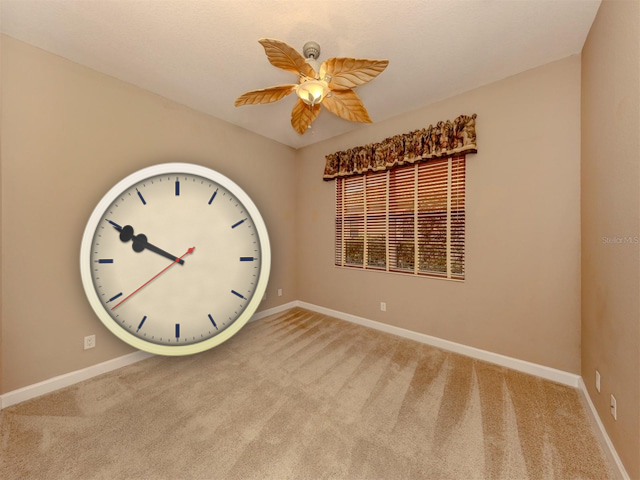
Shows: {"hour": 9, "minute": 49, "second": 39}
